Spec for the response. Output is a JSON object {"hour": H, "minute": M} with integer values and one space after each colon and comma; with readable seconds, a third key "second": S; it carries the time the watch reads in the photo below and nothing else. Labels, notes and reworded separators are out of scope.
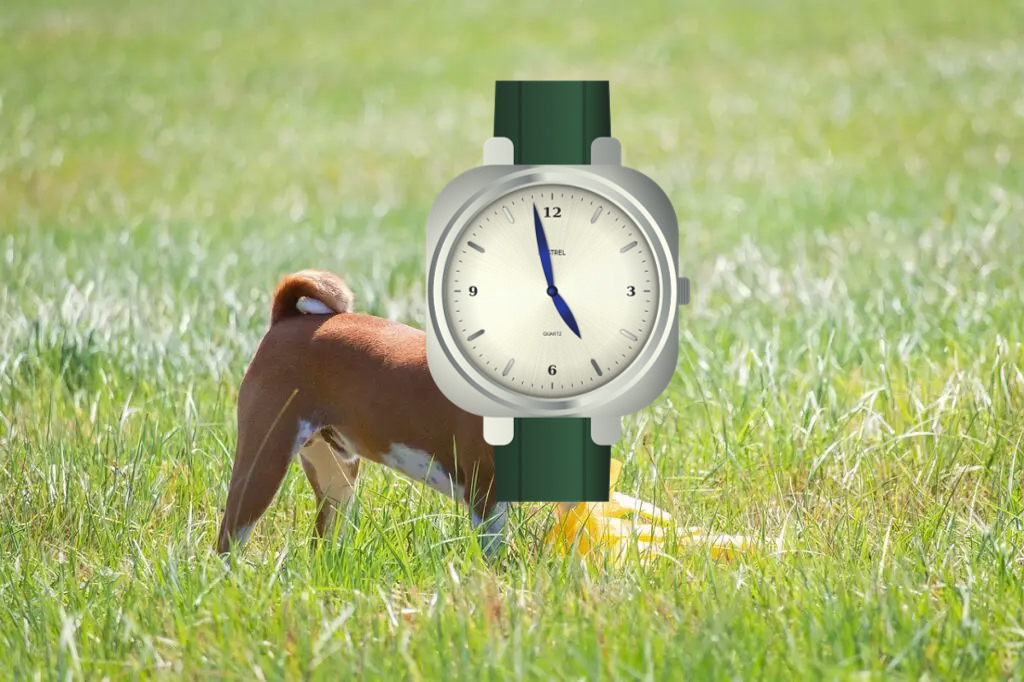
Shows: {"hour": 4, "minute": 58}
